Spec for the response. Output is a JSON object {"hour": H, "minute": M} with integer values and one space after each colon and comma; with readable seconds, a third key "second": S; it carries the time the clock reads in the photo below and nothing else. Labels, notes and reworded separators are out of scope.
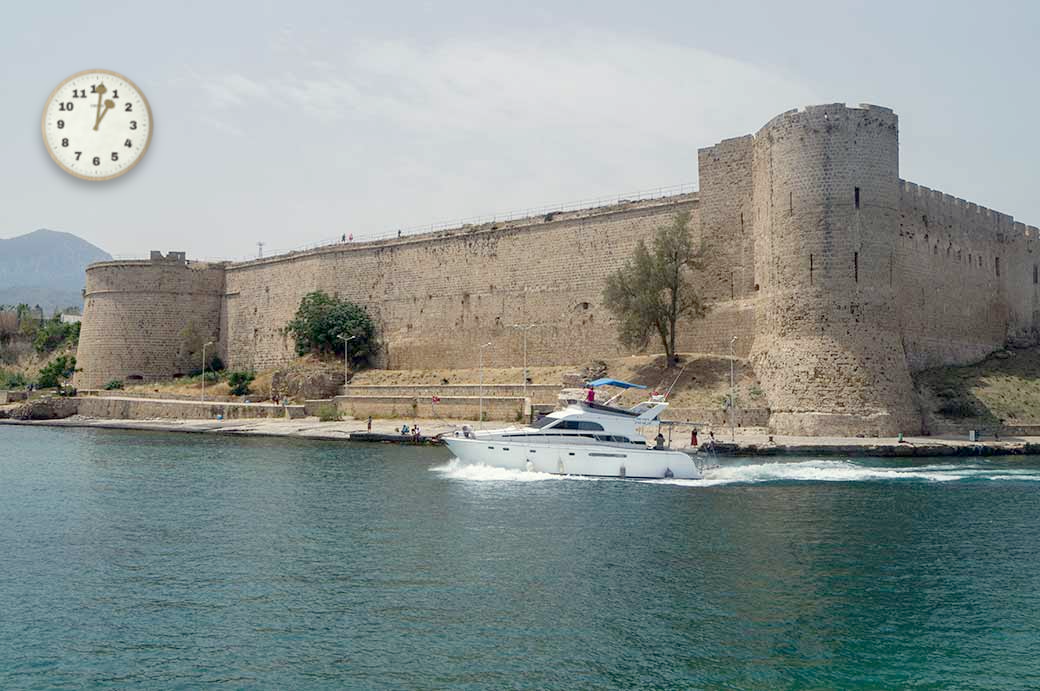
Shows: {"hour": 1, "minute": 1}
